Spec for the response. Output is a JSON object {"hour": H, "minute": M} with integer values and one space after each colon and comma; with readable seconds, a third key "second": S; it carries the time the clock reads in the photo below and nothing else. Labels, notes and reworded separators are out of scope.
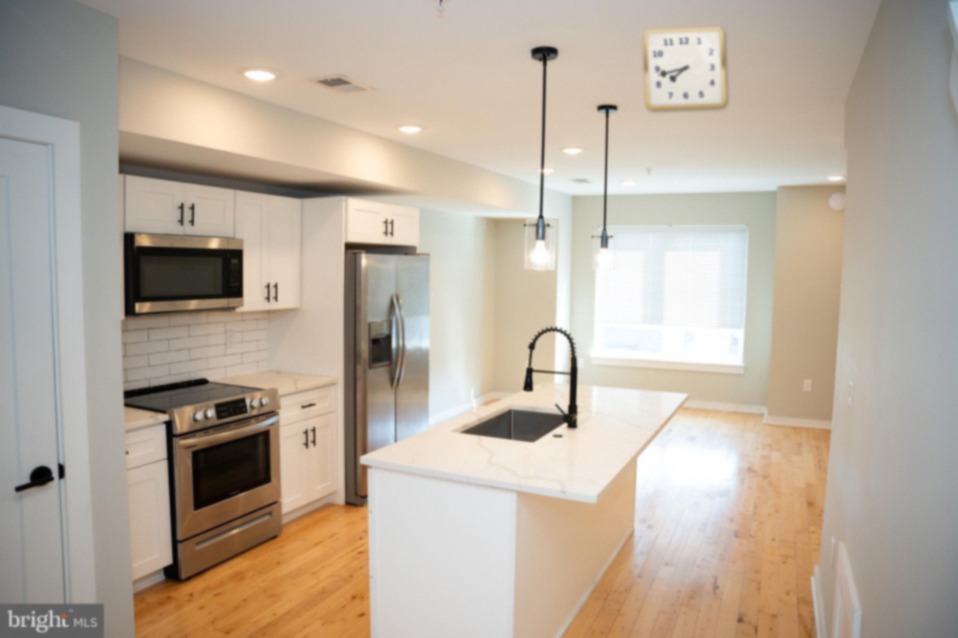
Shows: {"hour": 7, "minute": 43}
